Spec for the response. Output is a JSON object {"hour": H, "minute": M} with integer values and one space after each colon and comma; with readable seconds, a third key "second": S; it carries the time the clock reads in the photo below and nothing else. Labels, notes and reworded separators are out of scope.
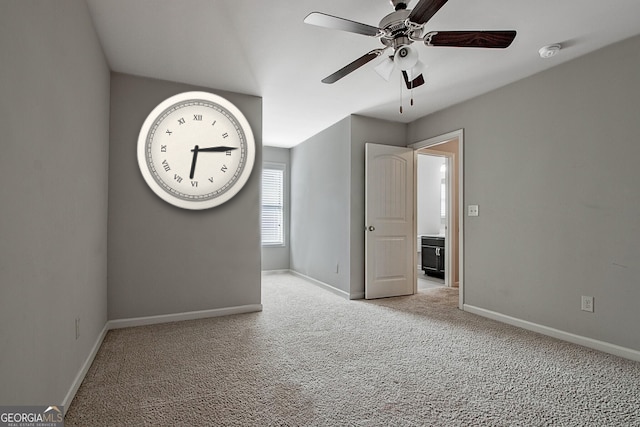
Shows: {"hour": 6, "minute": 14}
